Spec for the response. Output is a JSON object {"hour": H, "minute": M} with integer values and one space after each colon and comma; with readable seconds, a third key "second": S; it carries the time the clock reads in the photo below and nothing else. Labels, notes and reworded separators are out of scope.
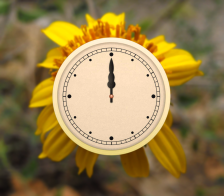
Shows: {"hour": 12, "minute": 0}
